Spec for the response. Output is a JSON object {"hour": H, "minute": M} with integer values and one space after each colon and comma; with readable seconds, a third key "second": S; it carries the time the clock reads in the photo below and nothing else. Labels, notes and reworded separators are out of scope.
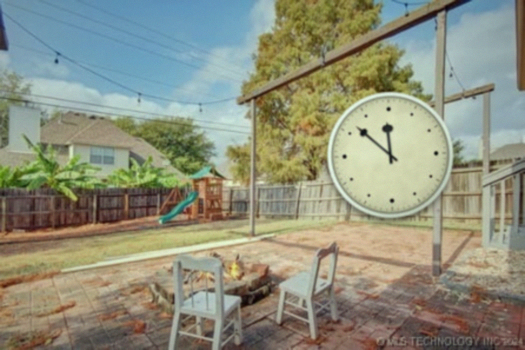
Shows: {"hour": 11, "minute": 52}
